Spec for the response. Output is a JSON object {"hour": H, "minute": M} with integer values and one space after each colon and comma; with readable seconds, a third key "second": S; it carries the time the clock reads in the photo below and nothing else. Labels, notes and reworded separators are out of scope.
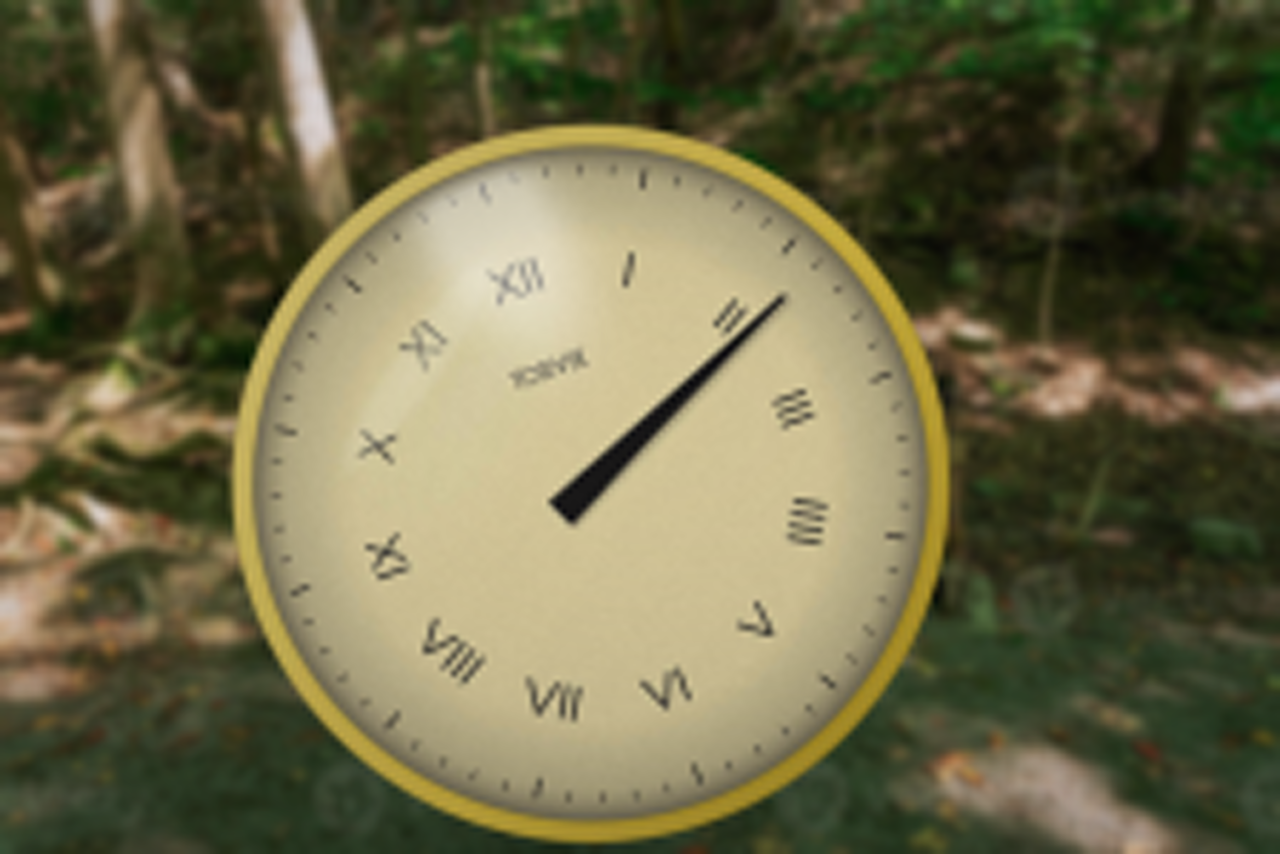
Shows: {"hour": 2, "minute": 11}
